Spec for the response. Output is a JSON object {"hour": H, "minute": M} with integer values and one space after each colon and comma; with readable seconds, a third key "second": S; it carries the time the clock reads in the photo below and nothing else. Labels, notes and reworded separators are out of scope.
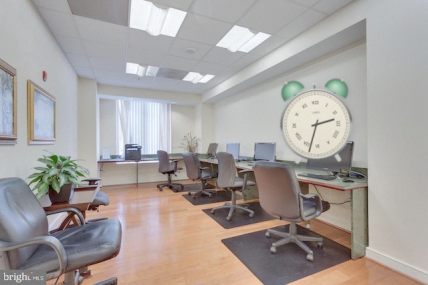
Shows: {"hour": 2, "minute": 33}
